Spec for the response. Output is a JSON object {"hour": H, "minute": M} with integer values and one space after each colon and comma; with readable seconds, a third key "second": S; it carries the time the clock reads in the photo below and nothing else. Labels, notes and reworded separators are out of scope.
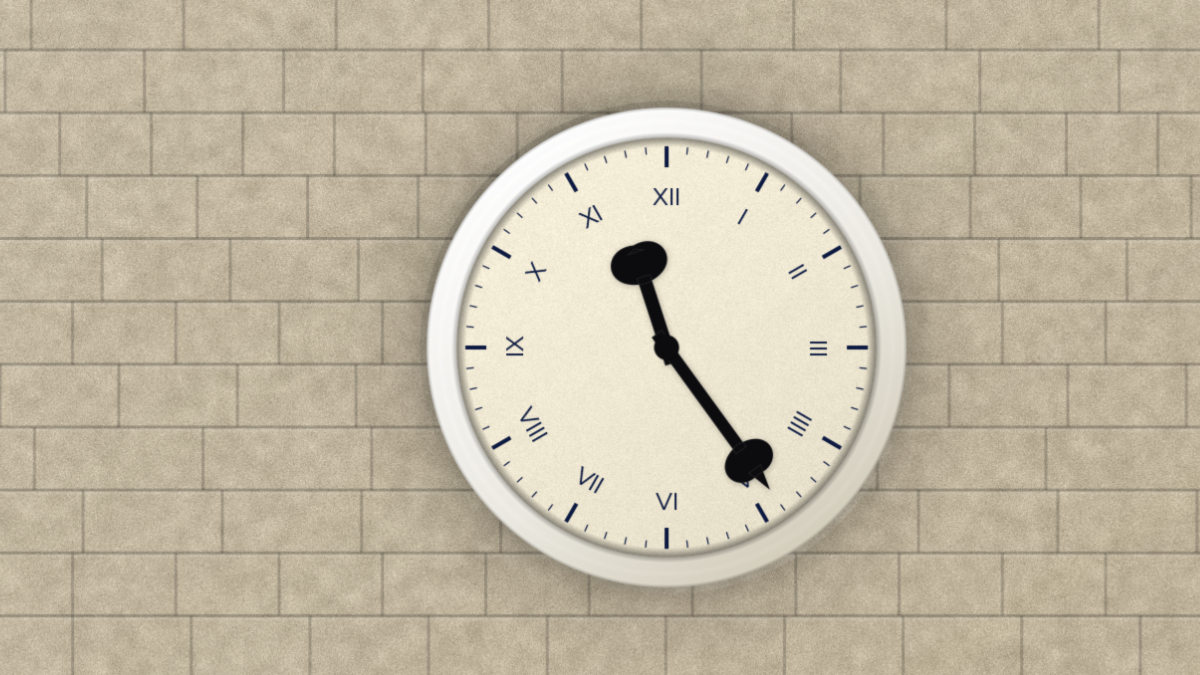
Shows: {"hour": 11, "minute": 24}
